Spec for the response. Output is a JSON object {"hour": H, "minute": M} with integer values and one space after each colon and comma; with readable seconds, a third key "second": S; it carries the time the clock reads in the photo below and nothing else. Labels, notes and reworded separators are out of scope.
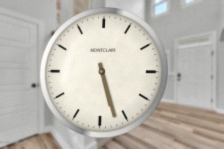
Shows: {"hour": 5, "minute": 27}
